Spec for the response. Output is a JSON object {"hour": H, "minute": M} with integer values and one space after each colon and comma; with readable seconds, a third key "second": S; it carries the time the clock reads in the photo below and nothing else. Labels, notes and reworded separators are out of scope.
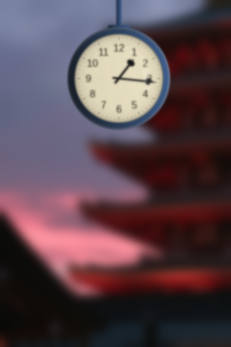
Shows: {"hour": 1, "minute": 16}
